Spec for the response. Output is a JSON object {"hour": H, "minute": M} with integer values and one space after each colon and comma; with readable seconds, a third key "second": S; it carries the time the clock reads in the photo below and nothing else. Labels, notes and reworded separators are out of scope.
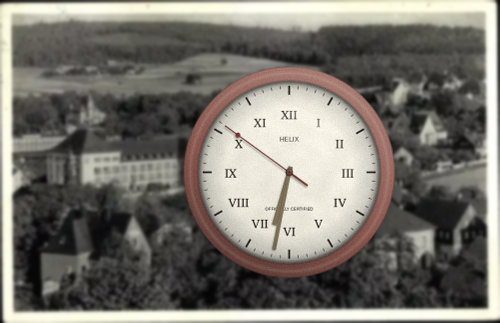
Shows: {"hour": 6, "minute": 31, "second": 51}
